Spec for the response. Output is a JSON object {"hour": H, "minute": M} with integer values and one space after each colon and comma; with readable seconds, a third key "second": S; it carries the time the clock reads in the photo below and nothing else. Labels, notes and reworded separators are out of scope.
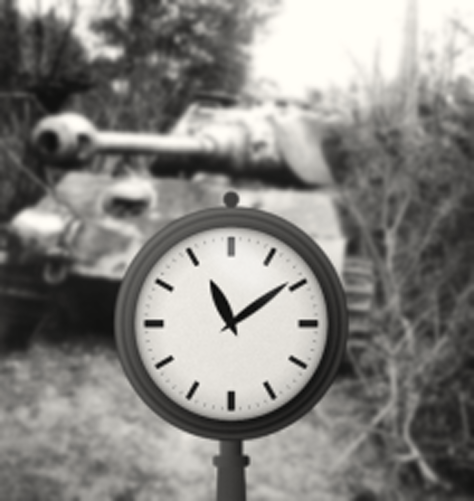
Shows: {"hour": 11, "minute": 9}
